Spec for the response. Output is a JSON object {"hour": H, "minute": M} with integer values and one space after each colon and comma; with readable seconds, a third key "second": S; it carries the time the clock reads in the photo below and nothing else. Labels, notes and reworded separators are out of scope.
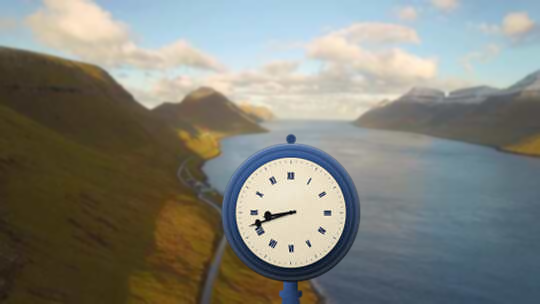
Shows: {"hour": 8, "minute": 42}
